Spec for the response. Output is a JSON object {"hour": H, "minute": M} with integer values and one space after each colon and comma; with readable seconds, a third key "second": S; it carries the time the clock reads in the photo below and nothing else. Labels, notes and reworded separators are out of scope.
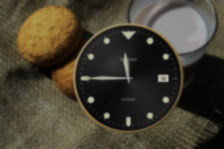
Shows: {"hour": 11, "minute": 45}
